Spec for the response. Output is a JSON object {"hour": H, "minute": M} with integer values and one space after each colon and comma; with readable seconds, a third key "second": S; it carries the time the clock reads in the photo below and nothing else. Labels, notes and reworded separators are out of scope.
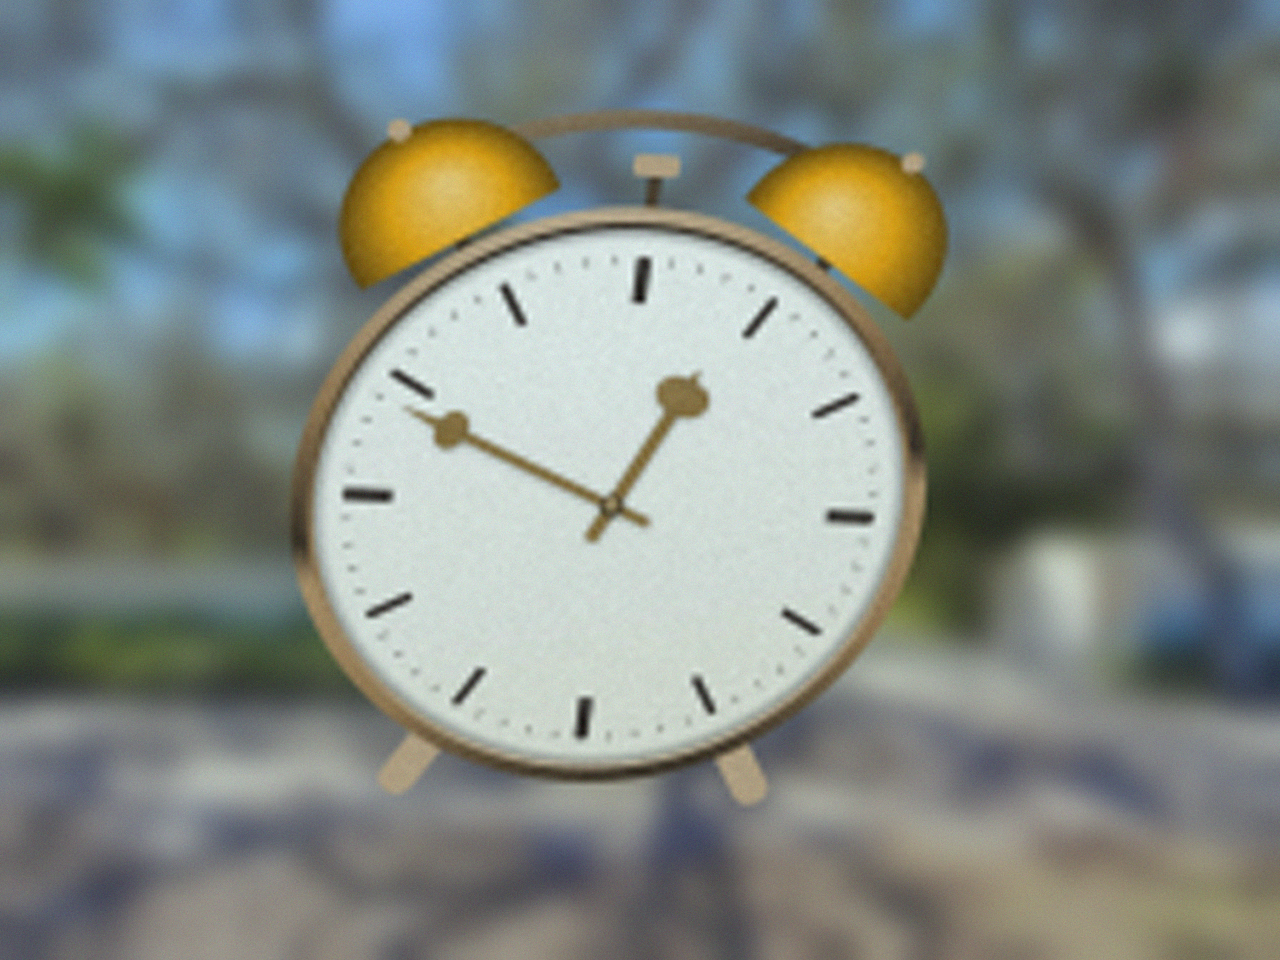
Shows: {"hour": 12, "minute": 49}
